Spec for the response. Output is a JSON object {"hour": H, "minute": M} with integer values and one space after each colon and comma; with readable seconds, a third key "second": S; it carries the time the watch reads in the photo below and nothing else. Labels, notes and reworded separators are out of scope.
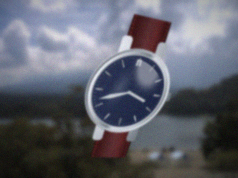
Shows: {"hour": 3, "minute": 42}
